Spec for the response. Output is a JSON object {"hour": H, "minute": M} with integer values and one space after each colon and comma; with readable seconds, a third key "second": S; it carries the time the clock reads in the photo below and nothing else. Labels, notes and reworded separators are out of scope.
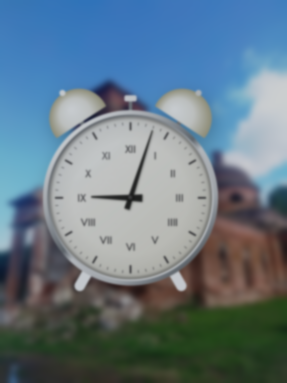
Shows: {"hour": 9, "minute": 3}
